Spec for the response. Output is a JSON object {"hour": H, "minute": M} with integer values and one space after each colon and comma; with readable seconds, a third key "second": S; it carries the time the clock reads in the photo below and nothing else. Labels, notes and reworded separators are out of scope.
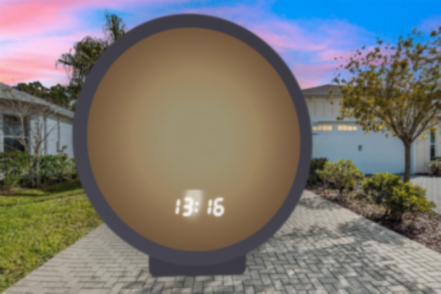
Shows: {"hour": 13, "minute": 16}
